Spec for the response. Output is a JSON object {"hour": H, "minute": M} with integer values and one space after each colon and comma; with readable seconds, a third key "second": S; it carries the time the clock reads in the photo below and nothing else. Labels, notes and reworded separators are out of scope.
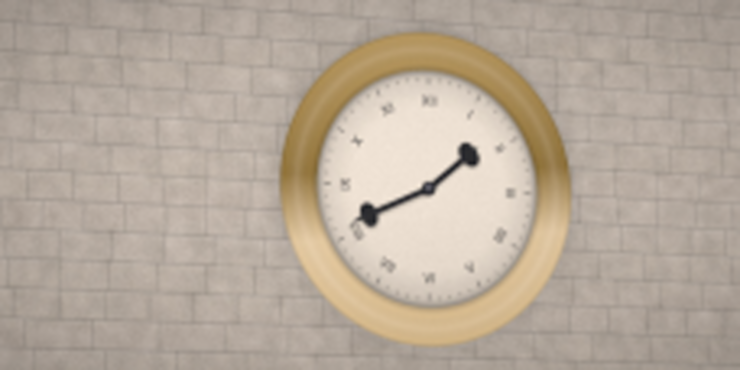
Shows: {"hour": 1, "minute": 41}
